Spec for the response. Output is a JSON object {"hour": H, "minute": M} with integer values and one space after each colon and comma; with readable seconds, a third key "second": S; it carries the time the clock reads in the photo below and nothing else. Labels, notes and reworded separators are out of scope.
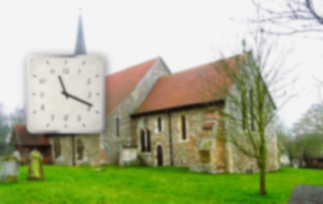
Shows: {"hour": 11, "minute": 19}
